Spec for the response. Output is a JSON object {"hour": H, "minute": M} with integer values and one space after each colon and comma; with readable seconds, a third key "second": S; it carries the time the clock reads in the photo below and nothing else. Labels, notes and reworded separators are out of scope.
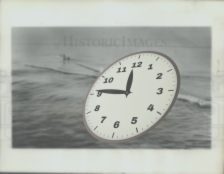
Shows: {"hour": 11, "minute": 46}
